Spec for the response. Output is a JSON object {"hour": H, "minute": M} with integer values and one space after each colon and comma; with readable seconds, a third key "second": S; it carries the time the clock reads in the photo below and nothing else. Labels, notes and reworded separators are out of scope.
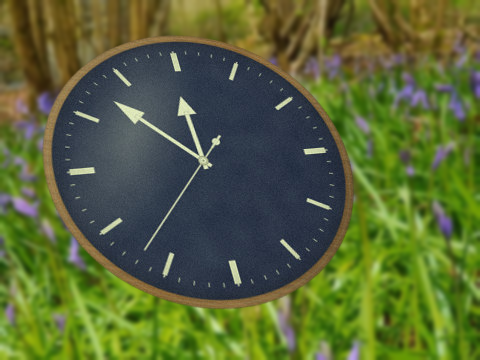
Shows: {"hour": 11, "minute": 52, "second": 37}
